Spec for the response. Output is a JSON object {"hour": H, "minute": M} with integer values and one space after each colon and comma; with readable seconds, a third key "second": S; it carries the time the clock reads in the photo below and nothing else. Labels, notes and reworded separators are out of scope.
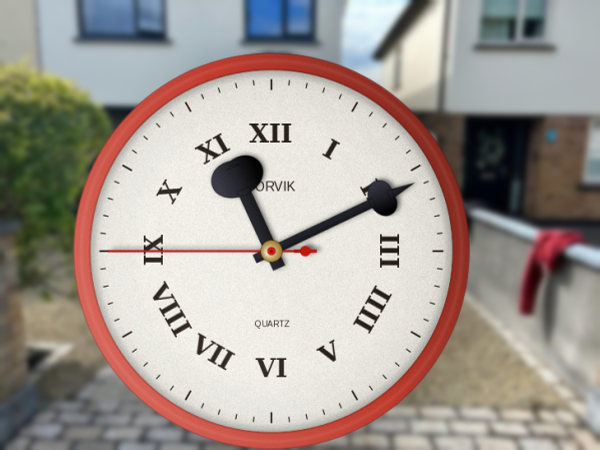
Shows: {"hour": 11, "minute": 10, "second": 45}
